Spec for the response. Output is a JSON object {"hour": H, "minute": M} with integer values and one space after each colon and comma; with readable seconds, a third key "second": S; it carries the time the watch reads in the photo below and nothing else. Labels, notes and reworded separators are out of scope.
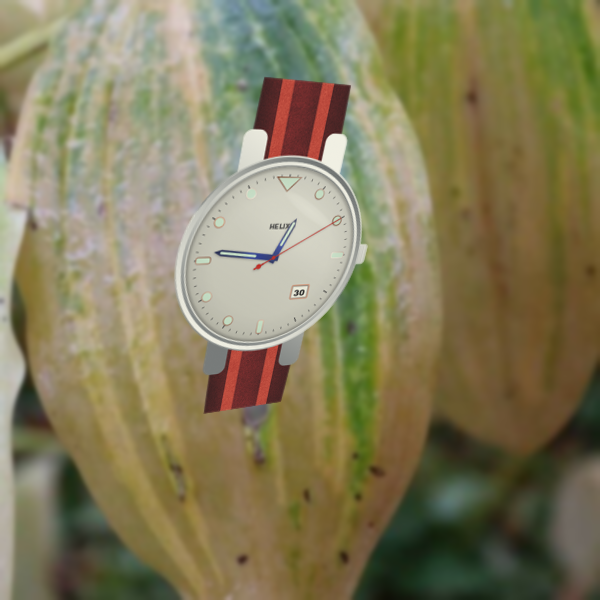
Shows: {"hour": 12, "minute": 46, "second": 10}
